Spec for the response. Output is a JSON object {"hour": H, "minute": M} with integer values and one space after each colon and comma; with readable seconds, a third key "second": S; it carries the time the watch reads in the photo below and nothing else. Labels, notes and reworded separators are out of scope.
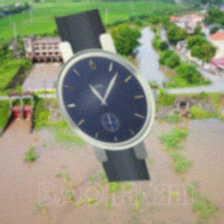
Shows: {"hour": 11, "minute": 7}
